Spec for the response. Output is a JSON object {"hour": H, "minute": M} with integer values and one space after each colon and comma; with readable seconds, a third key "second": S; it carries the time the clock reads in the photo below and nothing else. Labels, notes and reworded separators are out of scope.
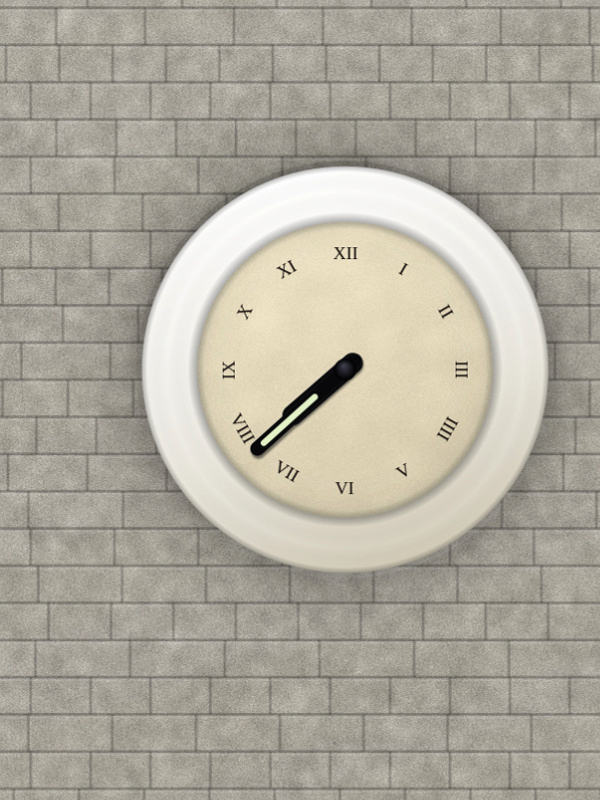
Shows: {"hour": 7, "minute": 38}
